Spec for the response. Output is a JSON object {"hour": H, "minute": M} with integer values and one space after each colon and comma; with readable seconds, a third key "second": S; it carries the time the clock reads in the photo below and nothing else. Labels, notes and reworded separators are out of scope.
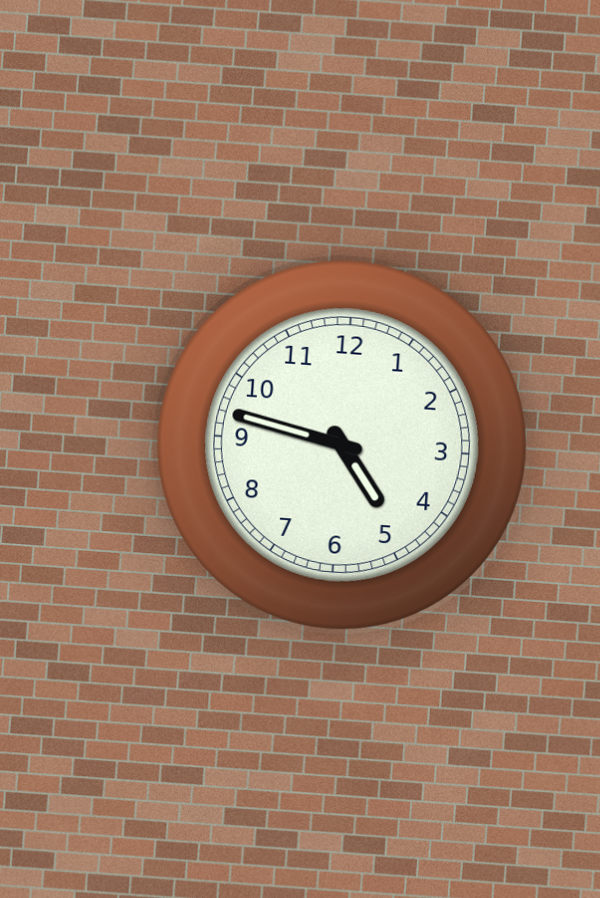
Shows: {"hour": 4, "minute": 47}
